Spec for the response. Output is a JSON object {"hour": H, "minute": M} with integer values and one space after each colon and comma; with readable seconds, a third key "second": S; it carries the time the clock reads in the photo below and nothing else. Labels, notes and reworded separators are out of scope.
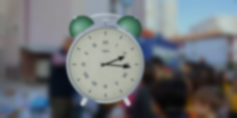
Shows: {"hour": 2, "minute": 16}
